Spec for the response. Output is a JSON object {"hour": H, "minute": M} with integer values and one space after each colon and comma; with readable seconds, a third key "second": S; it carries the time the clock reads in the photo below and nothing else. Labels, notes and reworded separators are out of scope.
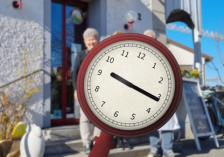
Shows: {"hour": 9, "minute": 16}
